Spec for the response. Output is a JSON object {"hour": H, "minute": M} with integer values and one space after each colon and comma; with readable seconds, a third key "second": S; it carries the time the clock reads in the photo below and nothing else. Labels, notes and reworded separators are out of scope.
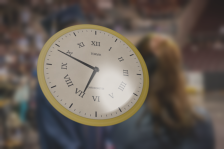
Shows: {"hour": 6, "minute": 49}
